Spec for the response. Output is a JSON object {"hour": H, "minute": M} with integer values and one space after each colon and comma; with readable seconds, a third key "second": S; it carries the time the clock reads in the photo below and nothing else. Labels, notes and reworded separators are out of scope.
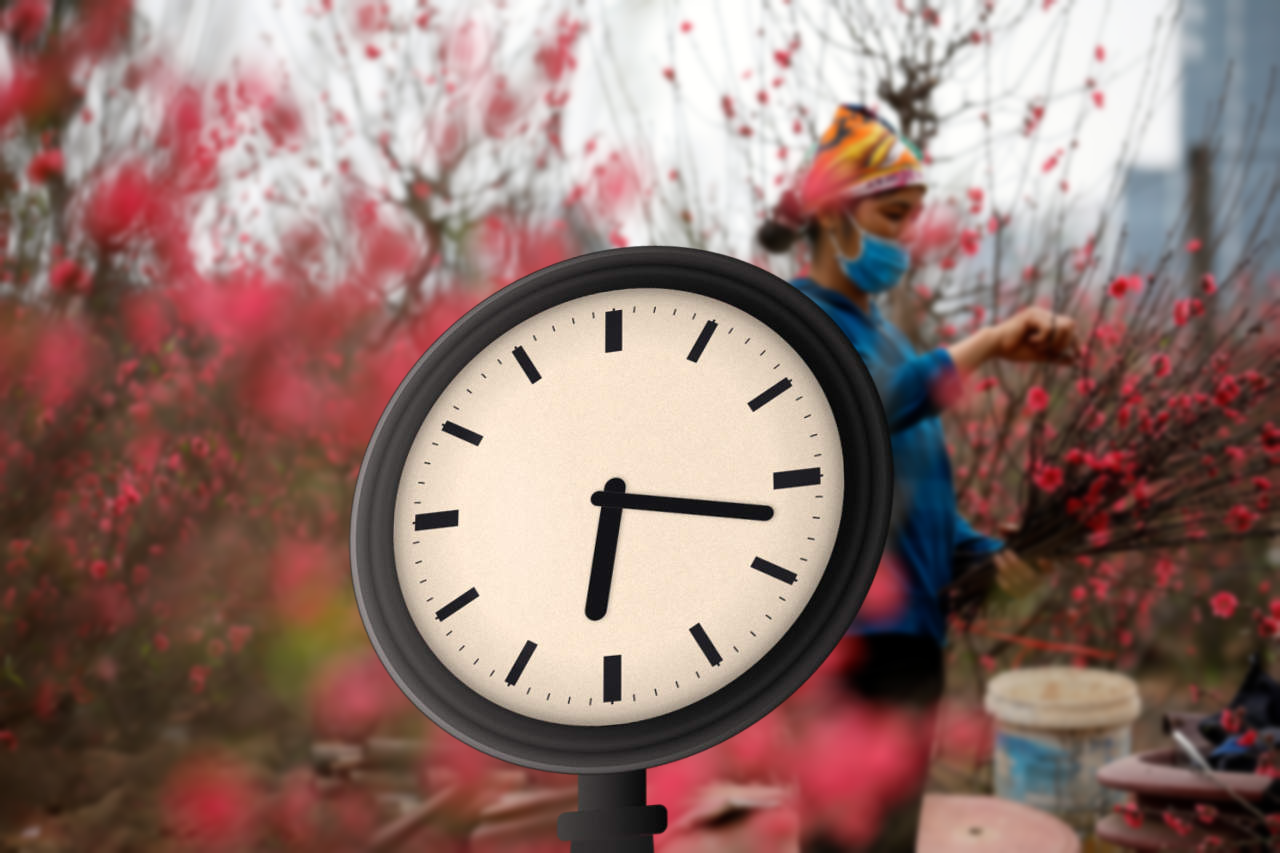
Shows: {"hour": 6, "minute": 17}
